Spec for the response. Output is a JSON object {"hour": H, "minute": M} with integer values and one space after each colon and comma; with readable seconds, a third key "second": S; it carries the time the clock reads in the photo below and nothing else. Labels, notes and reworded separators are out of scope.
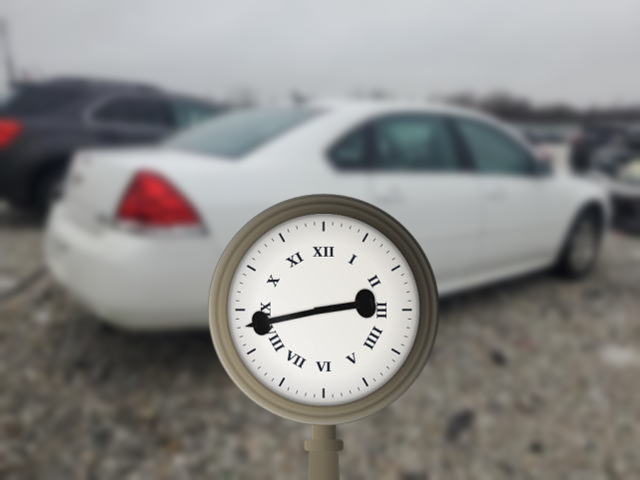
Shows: {"hour": 2, "minute": 43}
